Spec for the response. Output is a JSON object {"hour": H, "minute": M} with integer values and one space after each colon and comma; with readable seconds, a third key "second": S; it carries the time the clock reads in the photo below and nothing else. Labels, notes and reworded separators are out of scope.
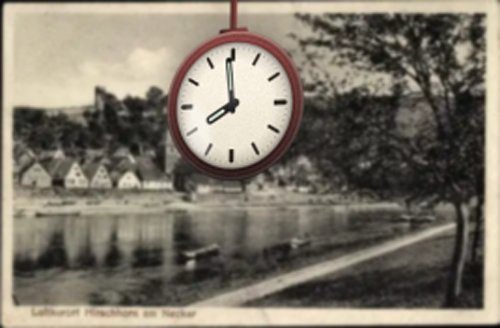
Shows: {"hour": 7, "minute": 59}
